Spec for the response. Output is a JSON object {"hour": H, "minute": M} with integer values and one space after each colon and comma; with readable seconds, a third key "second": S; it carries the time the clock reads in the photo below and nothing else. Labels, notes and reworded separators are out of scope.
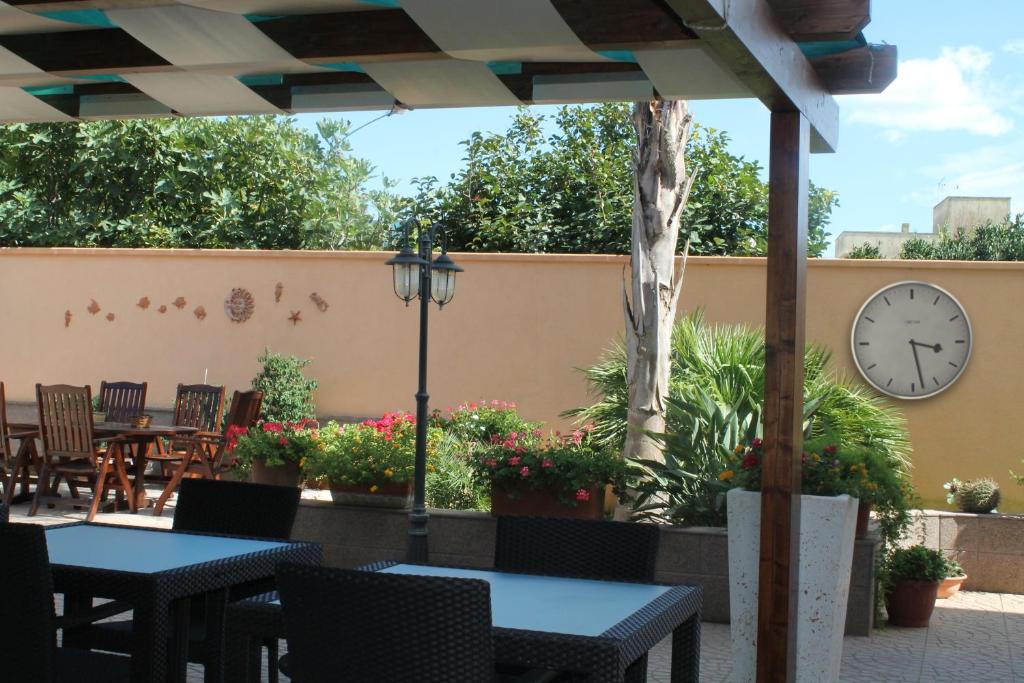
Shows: {"hour": 3, "minute": 28}
